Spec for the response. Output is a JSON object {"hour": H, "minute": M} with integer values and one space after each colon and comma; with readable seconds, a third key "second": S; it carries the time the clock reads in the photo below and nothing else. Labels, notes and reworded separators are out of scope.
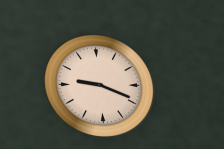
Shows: {"hour": 9, "minute": 19}
